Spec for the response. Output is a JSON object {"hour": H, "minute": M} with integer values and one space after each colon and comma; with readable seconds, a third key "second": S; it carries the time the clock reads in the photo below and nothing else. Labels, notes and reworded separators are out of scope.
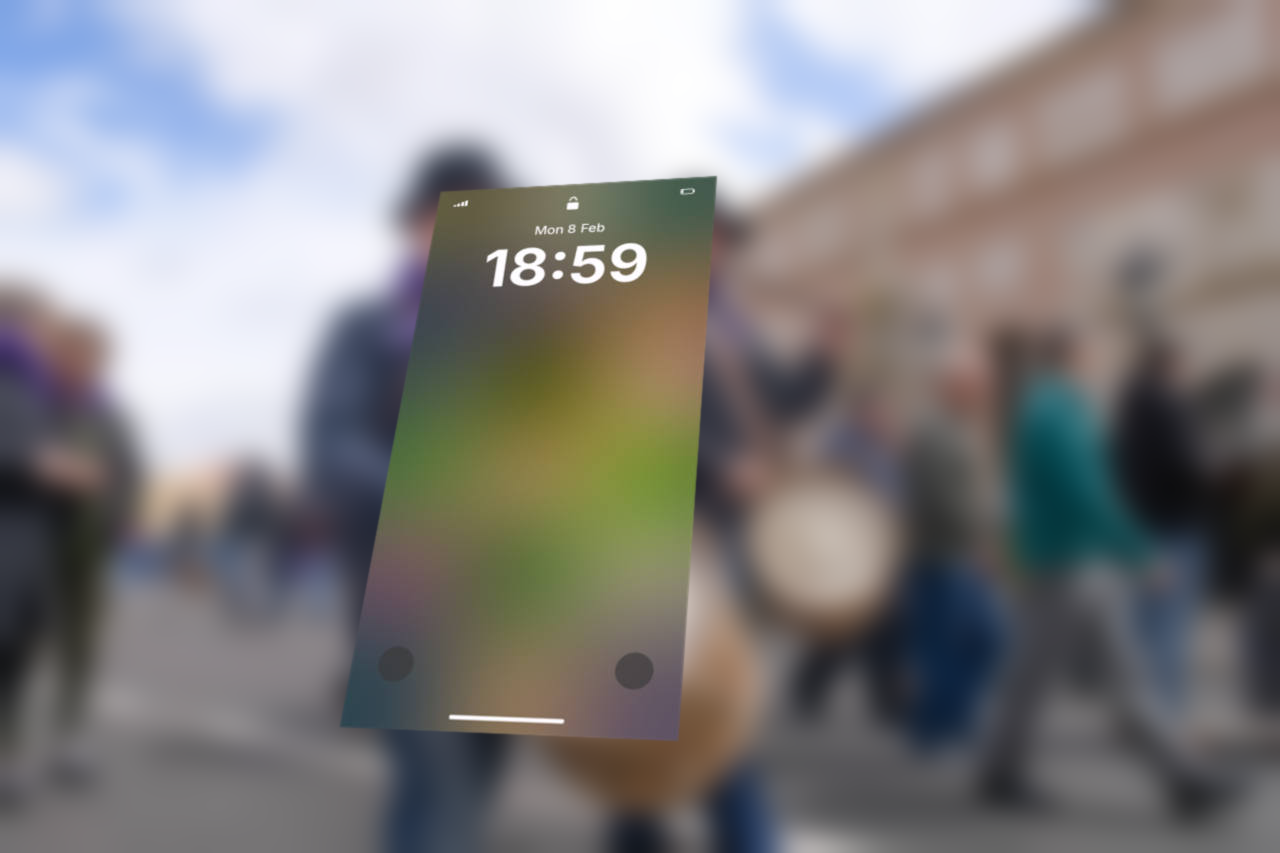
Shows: {"hour": 18, "minute": 59}
